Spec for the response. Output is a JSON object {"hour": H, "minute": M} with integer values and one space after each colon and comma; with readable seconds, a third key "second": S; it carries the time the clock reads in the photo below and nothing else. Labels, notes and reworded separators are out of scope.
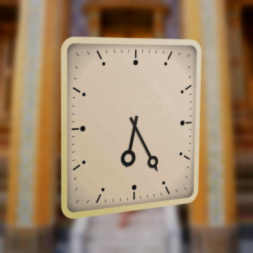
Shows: {"hour": 6, "minute": 25}
